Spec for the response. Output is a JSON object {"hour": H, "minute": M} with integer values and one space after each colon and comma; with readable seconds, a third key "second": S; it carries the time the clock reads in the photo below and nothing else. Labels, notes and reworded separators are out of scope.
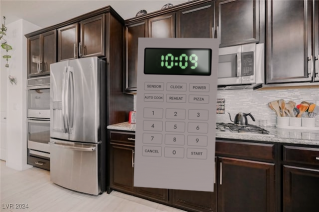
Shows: {"hour": 10, "minute": 9}
